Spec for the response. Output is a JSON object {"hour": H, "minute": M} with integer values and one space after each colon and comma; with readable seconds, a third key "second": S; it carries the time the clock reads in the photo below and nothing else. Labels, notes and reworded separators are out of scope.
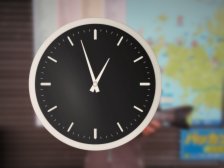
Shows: {"hour": 12, "minute": 57}
